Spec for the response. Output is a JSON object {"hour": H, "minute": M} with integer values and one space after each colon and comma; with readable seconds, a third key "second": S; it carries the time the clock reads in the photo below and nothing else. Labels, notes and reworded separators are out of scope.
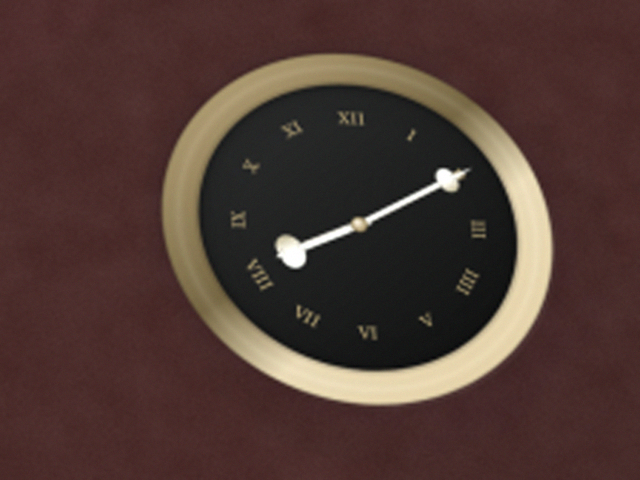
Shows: {"hour": 8, "minute": 10}
